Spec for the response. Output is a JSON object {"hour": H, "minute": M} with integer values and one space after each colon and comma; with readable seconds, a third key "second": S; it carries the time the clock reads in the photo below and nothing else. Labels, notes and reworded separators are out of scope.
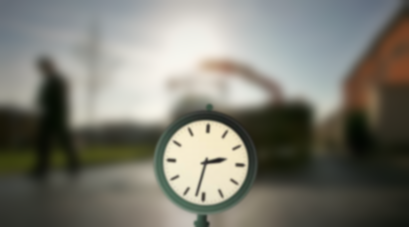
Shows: {"hour": 2, "minute": 32}
